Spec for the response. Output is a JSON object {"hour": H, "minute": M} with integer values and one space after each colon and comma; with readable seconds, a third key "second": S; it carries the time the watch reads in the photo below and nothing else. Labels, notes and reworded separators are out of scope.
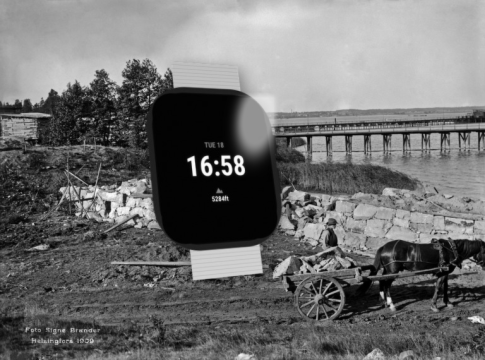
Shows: {"hour": 16, "minute": 58}
